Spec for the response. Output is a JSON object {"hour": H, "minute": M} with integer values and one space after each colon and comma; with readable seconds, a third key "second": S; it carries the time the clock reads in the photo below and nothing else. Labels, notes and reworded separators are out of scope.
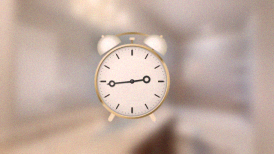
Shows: {"hour": 2, "minute": 44}
